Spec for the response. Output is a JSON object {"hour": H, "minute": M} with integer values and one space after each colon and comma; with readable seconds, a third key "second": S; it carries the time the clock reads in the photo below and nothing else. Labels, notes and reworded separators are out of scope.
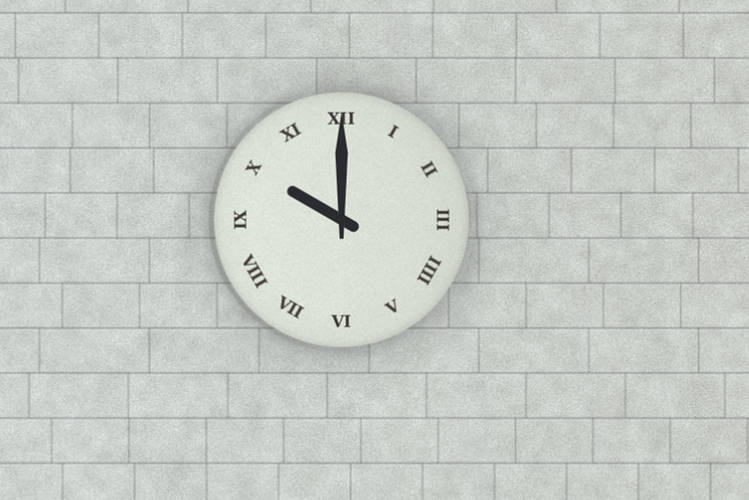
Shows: {"hour": 10, "minute": 0}
